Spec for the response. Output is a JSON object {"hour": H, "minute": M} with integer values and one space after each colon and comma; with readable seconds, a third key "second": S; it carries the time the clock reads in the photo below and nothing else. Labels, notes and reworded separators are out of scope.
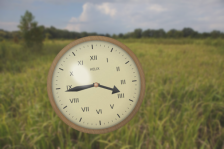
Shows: {"hour": 3, "minute": 44}
